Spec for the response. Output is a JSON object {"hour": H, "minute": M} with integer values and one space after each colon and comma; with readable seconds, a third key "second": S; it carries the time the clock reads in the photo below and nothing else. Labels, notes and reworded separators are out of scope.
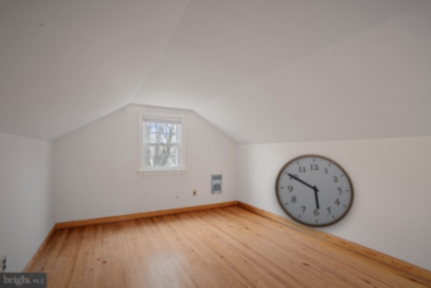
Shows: {"hour": 5, "minute": 50}
